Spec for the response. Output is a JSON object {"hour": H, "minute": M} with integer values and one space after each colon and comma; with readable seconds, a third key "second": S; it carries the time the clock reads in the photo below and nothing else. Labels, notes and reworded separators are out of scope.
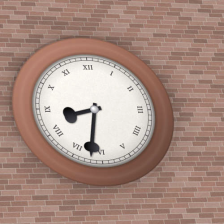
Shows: {"hour": 8, "minute": 32}
